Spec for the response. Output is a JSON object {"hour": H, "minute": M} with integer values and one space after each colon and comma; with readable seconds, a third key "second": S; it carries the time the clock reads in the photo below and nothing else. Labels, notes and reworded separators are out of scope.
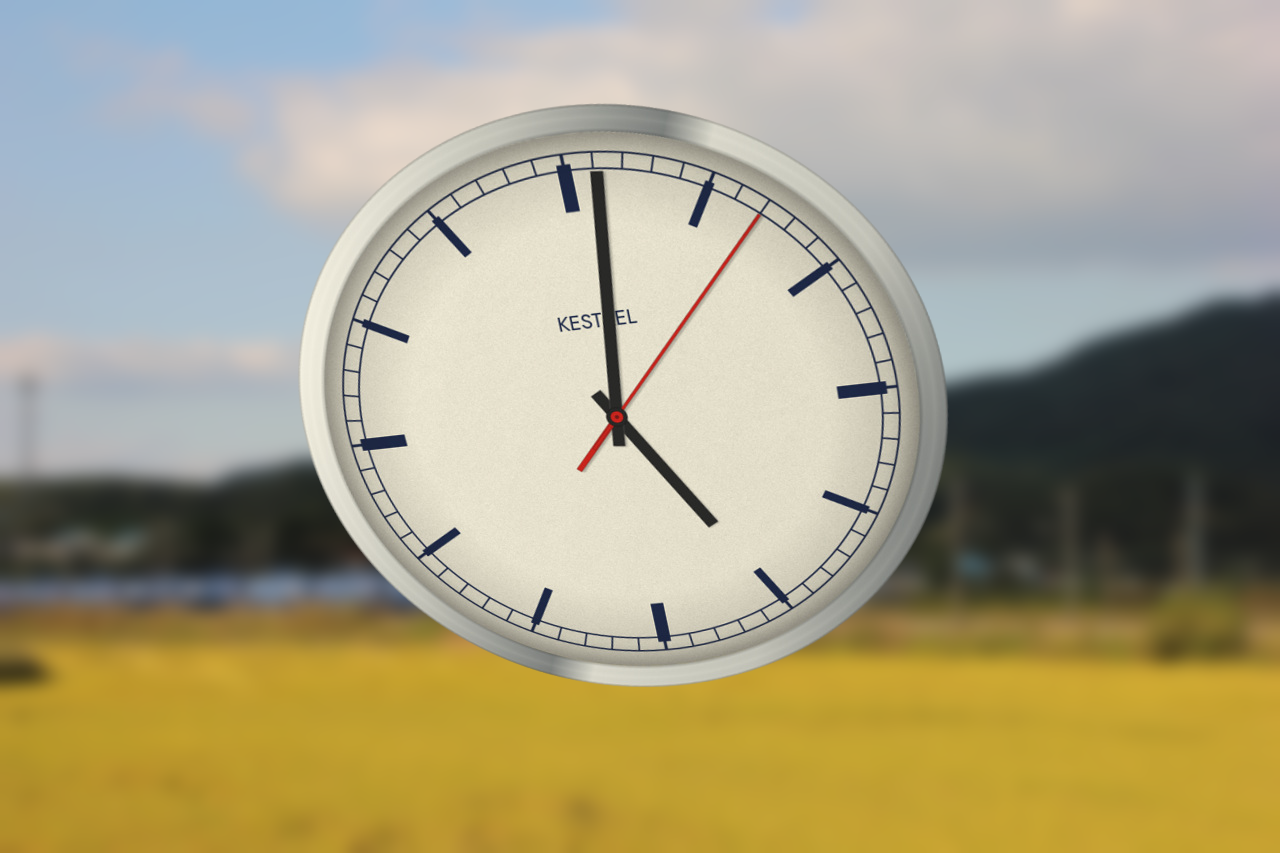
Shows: {"hour": 5, "minute": 1, "second": 7}
